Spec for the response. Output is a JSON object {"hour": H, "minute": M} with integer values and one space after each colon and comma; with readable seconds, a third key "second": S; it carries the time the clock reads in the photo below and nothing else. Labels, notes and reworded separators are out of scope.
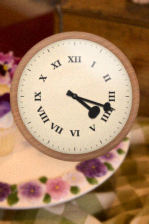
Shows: {"hour": 4, "minute": 18}
